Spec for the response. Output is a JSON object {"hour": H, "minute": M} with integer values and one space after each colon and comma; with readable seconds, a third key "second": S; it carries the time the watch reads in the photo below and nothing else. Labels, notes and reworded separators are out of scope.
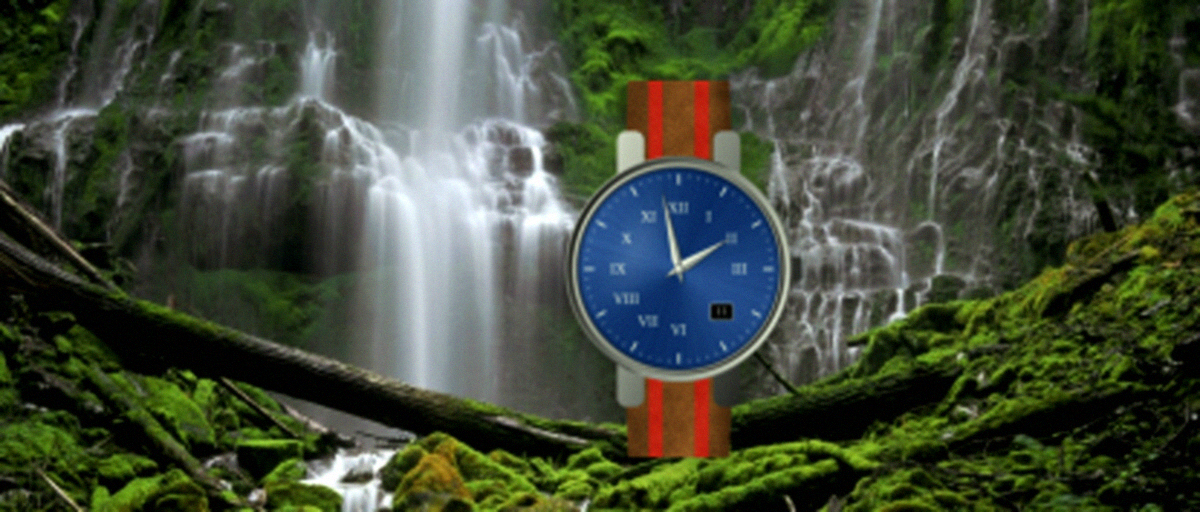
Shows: {"hour": 1, "minute": 58}
